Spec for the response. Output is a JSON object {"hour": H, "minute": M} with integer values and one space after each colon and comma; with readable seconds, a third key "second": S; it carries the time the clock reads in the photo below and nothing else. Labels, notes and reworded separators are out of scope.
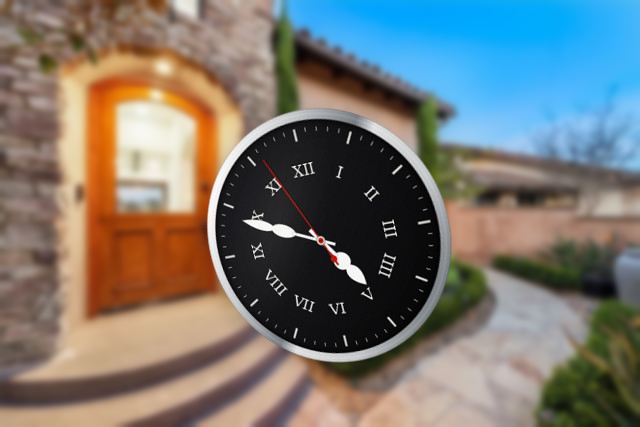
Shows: {"hour": 4, "minute": 48, "second": 56}
